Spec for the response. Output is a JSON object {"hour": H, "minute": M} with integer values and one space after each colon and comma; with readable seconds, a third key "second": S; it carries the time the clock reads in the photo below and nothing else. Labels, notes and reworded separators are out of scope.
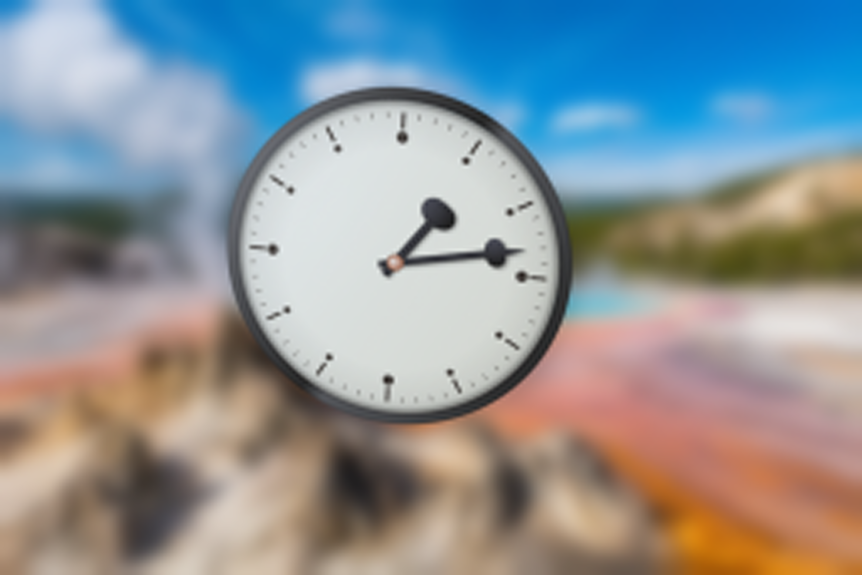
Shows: {"hour": 1, "minute": 13}
